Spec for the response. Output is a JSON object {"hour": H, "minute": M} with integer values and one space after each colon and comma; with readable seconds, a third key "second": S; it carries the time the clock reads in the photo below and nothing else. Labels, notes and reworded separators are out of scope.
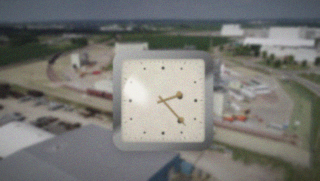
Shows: {"hour": 2, "minute": 23}
